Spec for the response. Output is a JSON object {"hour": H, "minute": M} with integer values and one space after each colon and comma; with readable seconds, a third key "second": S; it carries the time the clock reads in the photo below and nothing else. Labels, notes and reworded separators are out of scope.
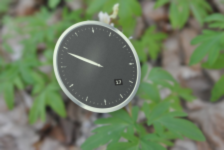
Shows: {"hour": 9, "minute": 49}
